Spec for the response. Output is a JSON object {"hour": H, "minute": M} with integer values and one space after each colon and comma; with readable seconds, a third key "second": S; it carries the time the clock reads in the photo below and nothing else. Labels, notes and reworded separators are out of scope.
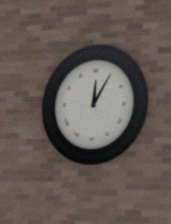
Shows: {"hour": 12, "minute": 5}
